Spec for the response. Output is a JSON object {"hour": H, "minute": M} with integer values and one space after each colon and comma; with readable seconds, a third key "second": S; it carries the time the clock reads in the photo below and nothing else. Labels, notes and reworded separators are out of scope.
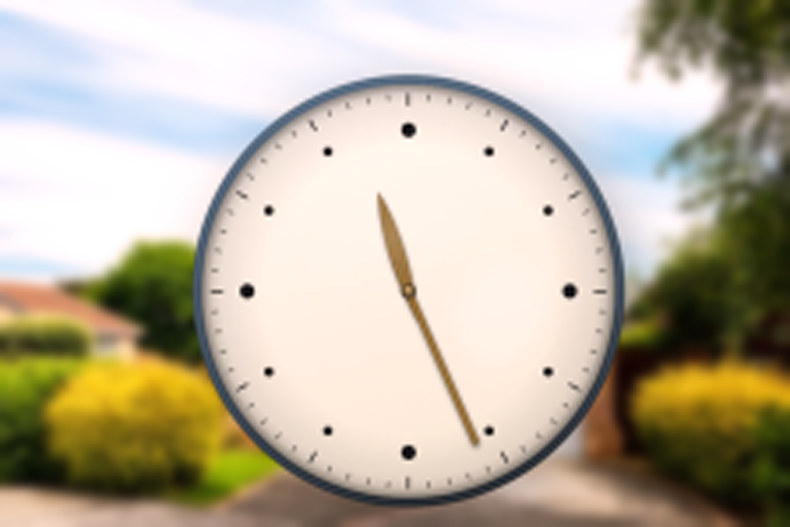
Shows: {"hour": 11, "minute": 26}
